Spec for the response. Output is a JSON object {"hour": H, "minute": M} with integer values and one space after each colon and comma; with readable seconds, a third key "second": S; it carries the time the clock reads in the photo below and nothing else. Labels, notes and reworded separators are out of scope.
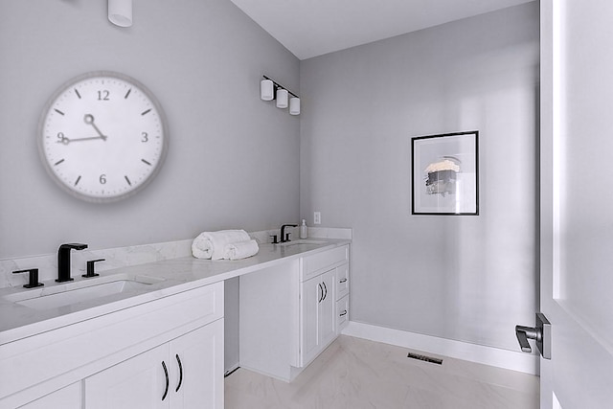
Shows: {"hour": 10, "minute": 44}
